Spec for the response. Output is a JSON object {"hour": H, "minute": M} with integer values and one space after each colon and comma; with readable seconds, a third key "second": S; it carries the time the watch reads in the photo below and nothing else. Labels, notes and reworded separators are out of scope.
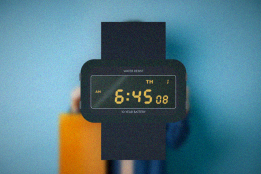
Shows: {"hour": 6, "minute": 45, "second": 8}
